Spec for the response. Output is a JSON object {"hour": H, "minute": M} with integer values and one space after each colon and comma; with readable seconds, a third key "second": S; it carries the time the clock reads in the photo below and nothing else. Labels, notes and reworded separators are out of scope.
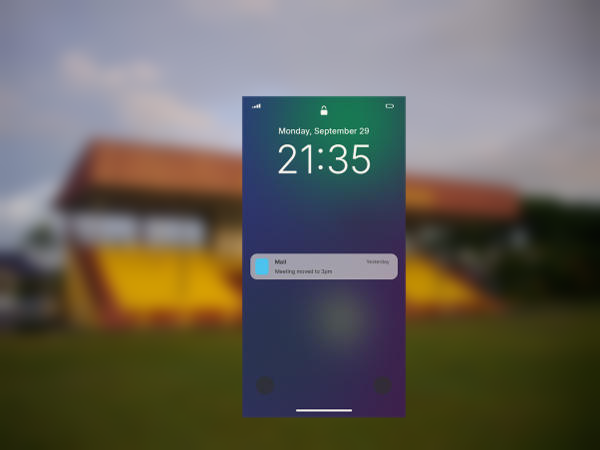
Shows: {"hour": 21, "minute": 35}
